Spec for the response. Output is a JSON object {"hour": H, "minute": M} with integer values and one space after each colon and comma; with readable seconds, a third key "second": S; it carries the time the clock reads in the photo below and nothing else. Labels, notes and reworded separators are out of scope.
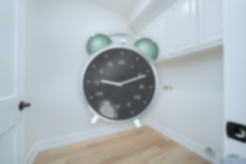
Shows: {"hour": 9, "minute": 11}
